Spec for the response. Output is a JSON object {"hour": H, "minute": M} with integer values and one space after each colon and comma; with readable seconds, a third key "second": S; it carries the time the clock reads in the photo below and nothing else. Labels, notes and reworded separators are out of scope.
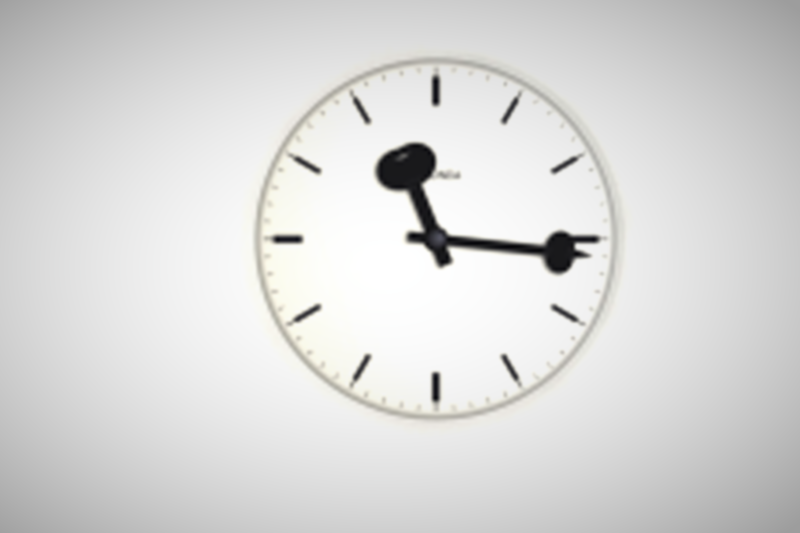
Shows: {"hour": 11, "minute": 16}
